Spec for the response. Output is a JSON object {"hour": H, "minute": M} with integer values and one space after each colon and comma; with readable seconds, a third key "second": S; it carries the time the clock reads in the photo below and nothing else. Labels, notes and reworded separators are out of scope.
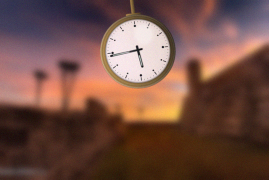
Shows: {"hour": 5, "minute": 44}
